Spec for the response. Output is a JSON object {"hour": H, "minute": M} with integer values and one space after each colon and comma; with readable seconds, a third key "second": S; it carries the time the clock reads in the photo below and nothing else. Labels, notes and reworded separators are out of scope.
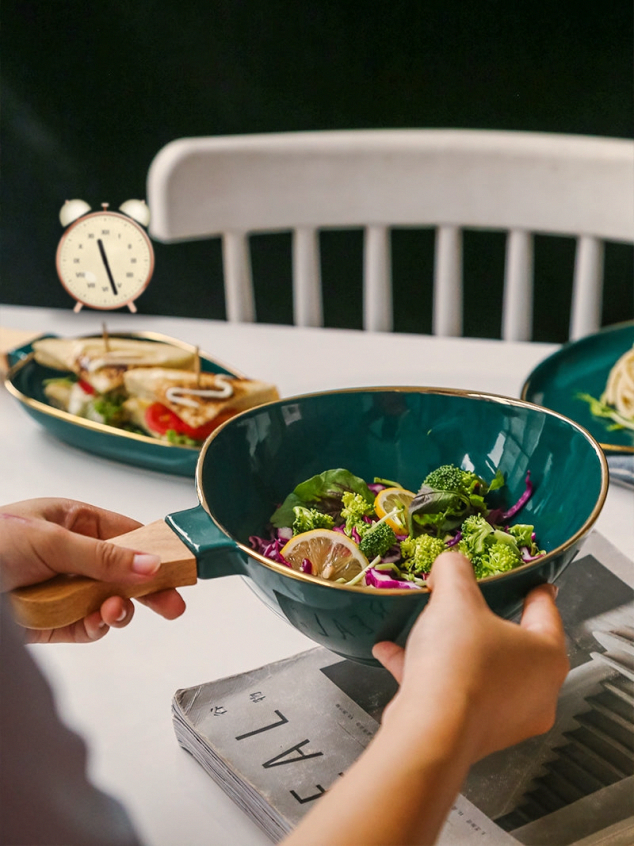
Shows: {"hour": 11, "minute": 27}
